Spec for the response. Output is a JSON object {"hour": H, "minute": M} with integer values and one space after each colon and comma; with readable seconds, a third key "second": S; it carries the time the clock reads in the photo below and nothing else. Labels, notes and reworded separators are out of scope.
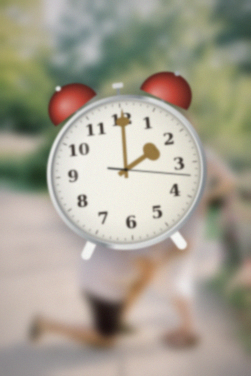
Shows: {"hour": 2, "minute": 0, "second": 17}
